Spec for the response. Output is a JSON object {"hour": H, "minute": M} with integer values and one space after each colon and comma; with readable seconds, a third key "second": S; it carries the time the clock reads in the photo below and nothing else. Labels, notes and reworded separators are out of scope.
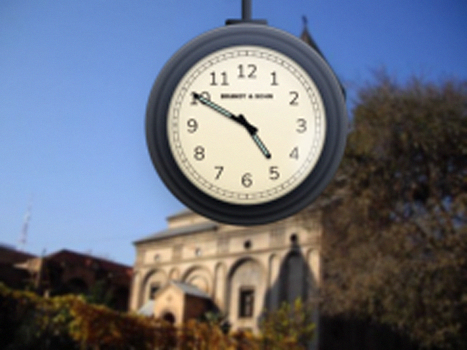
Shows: {"hour": 4, "minute": 50}
